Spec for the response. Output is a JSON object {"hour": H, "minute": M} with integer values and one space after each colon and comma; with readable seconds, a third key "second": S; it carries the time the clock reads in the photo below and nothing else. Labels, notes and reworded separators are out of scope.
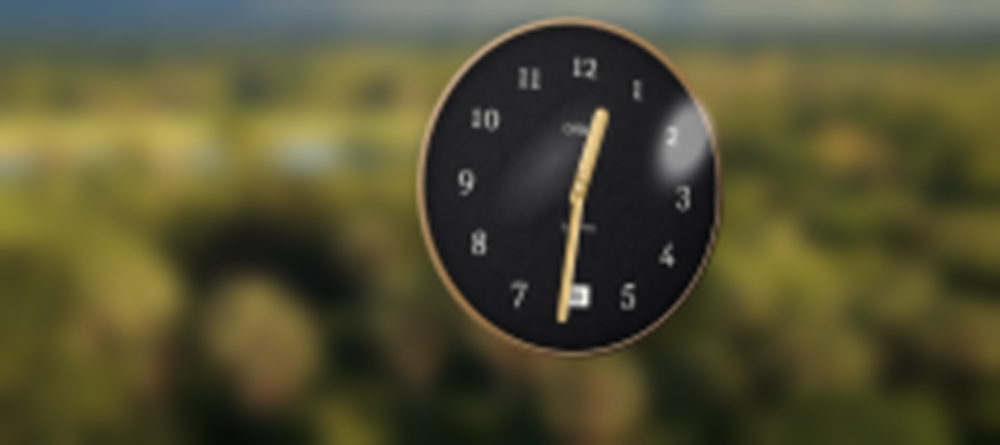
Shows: {"hour": 12, "minute": 31}
